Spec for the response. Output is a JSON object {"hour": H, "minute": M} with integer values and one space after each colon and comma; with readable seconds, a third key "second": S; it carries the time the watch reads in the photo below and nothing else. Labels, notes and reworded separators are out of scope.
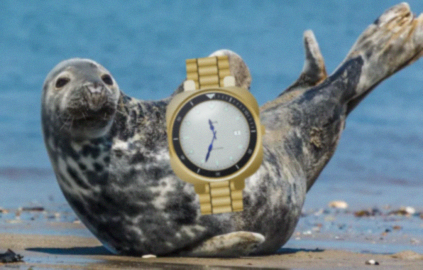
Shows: {"hour": 11, "minute": 34}
